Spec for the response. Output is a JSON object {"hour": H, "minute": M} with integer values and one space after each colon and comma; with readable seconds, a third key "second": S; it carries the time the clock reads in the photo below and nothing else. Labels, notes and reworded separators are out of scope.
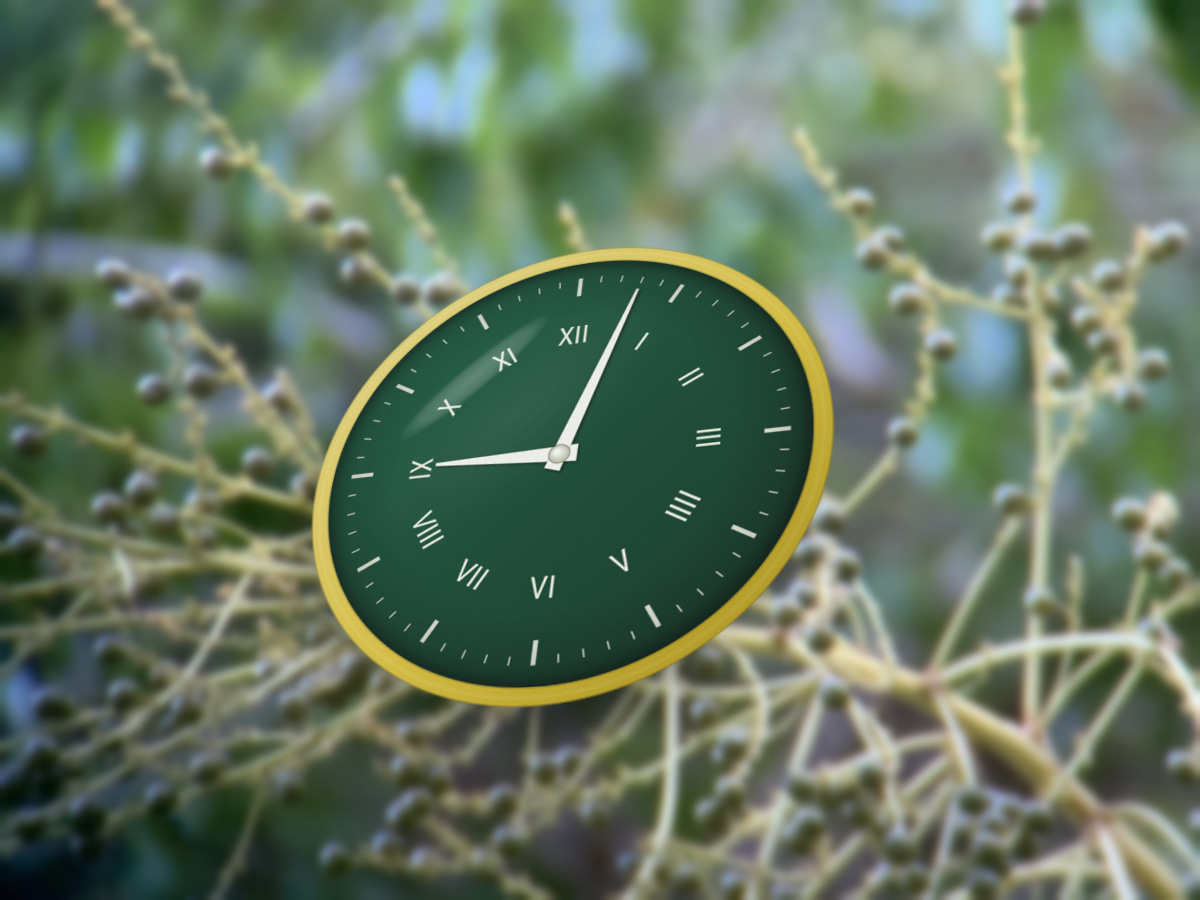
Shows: {"hour": 9, "minute": 3}
